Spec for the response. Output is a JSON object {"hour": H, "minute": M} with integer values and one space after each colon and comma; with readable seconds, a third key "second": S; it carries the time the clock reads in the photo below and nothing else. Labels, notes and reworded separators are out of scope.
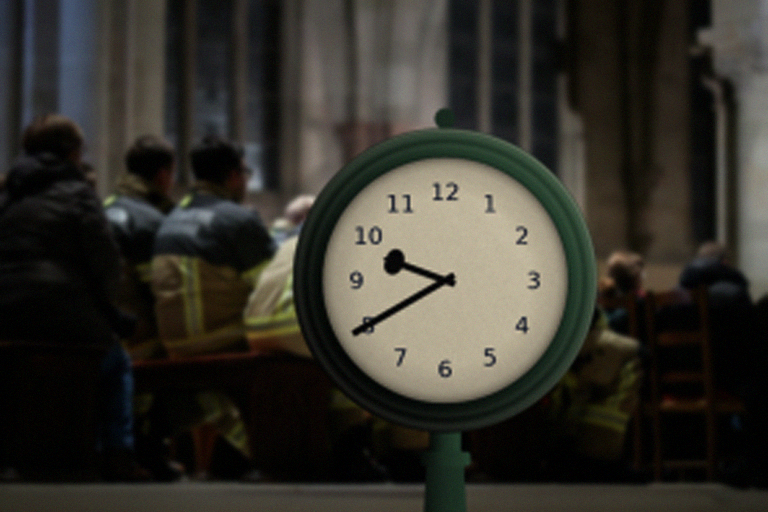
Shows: {"hour": 9, "minute": 40}
